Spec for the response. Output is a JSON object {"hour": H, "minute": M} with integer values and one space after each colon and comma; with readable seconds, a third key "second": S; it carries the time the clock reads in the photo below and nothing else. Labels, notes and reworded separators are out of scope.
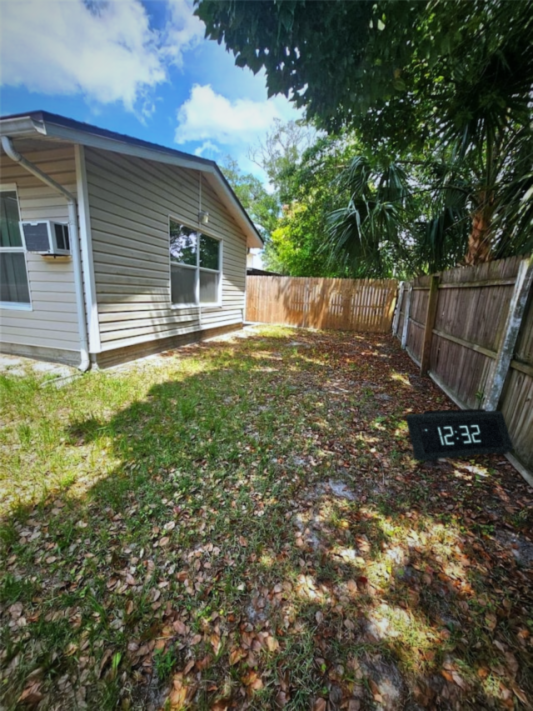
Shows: {"hour": 12, "minute": 32}
